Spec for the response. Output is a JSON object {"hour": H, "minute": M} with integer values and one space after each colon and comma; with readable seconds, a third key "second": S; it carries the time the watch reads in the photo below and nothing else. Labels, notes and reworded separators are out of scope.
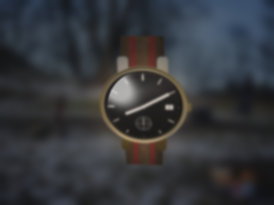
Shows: {"hour": 8, "minute": 10}
